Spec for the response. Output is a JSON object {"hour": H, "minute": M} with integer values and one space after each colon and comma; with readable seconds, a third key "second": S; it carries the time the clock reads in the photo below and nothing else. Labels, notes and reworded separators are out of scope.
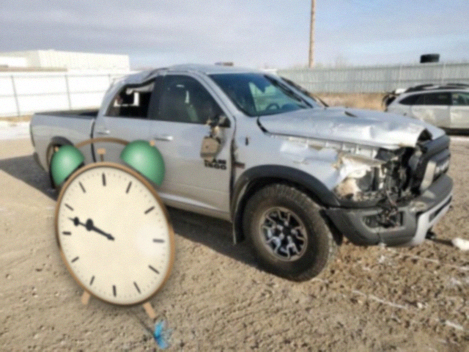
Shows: {"hour": 9, "minute": 48}
